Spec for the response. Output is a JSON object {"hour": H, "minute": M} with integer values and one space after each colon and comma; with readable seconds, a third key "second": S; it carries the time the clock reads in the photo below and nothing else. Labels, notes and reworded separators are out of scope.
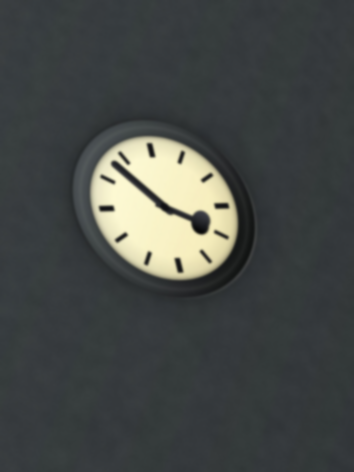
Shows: {"hour": 3, "minute": 53}
